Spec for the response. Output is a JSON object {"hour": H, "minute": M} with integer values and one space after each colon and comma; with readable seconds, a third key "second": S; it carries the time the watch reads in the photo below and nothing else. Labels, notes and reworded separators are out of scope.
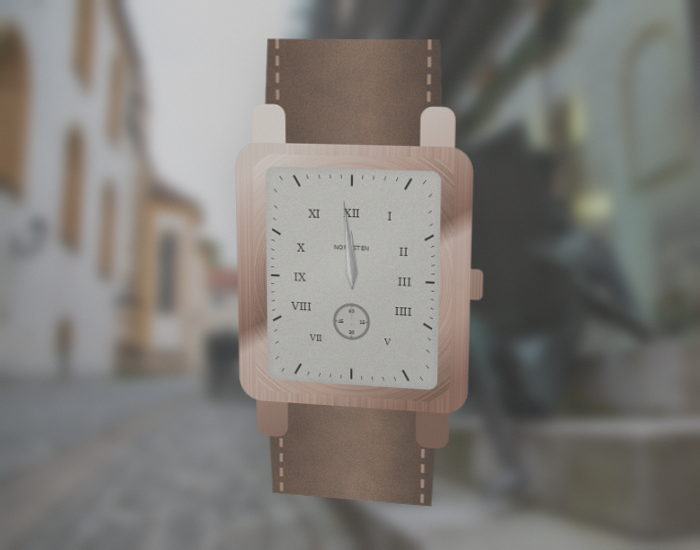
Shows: {"hour": 11, "minute": 59}
